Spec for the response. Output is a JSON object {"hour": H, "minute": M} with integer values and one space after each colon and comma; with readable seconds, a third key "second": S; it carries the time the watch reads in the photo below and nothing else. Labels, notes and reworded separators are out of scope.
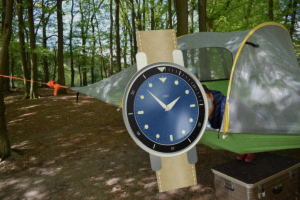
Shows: {"hour": 1, "minute": 53}
